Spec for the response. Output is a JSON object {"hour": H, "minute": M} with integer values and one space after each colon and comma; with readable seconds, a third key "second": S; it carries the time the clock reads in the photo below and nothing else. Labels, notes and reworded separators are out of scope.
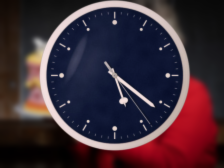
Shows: {"hour": 5, "minute": 21, "second": 24}
